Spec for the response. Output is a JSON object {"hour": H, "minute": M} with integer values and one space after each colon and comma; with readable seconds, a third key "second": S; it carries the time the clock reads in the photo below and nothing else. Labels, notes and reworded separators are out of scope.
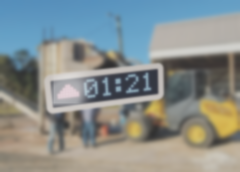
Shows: {"hour": 1, "minute": 21}
